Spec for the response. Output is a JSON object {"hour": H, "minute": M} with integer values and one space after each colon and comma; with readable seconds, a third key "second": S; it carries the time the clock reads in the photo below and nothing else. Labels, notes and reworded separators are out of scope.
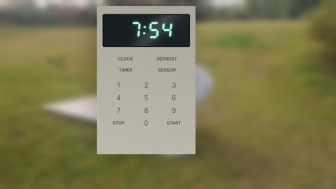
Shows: {"hour": 7, "minute": 54}
